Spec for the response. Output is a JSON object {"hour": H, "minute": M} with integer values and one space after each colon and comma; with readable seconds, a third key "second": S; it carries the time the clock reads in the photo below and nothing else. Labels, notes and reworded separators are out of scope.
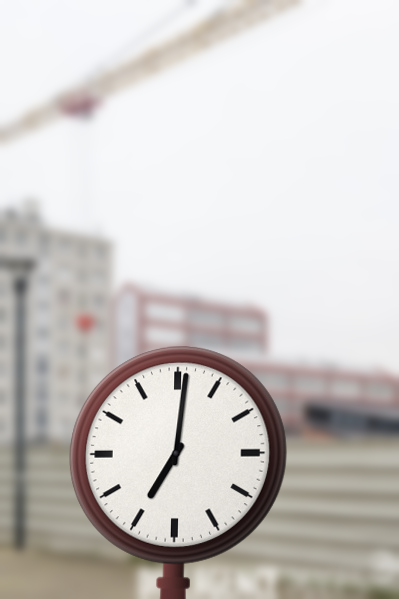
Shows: {"hour": 7, "minute": 1}
